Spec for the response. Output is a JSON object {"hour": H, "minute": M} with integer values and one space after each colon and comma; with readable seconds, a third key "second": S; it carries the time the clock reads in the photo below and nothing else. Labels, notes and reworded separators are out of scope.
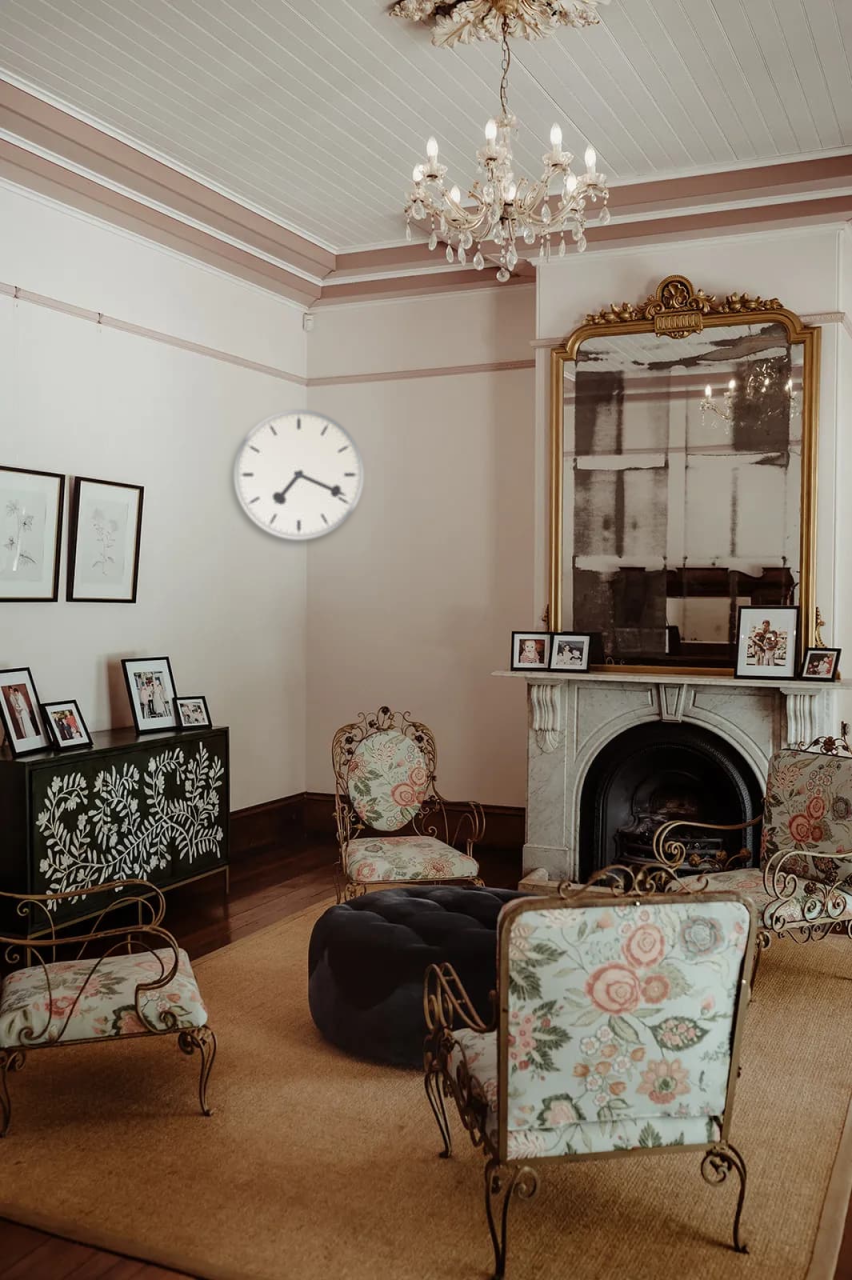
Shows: {"hour": 7, "minute": 19}
